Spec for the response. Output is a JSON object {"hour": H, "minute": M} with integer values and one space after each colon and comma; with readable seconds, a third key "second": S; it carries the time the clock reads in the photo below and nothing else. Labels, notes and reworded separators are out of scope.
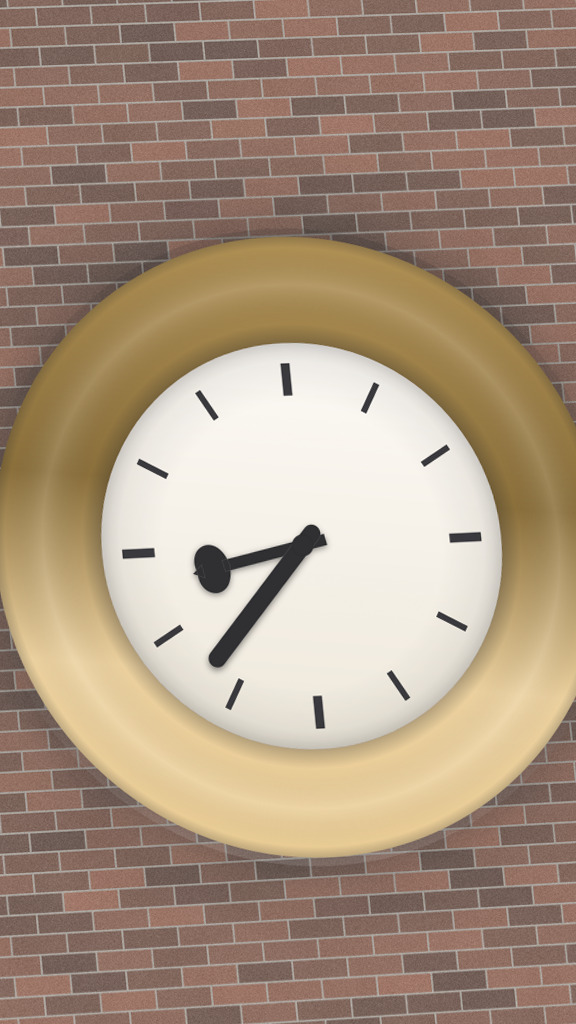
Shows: {"hour": 8, "minute": 37}
